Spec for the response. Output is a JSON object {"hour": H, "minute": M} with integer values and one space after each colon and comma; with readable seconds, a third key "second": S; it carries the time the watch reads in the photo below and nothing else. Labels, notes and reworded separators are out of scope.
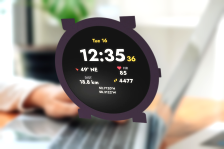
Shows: {"hour": 12, "minute": 35}
